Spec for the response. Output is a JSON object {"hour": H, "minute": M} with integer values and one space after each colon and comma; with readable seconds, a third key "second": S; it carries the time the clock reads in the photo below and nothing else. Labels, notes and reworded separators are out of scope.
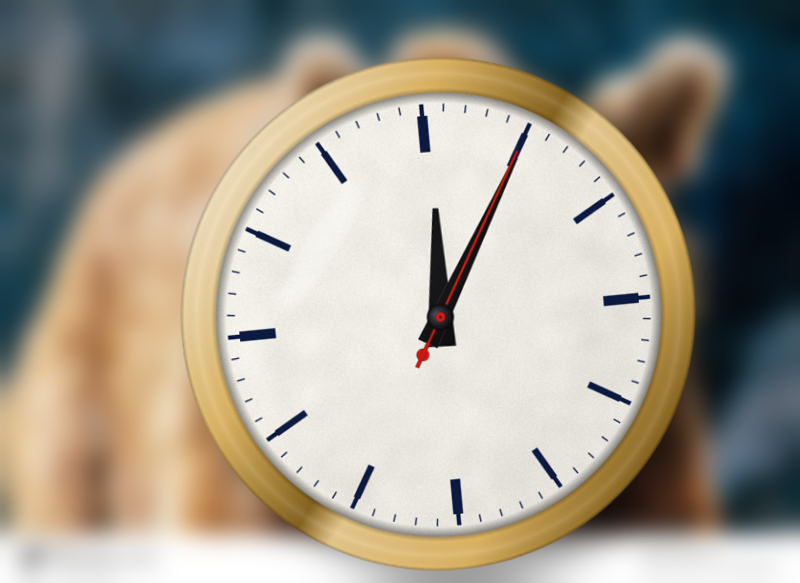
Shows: {"hour": 12, "minute": 5, "second": 5}
